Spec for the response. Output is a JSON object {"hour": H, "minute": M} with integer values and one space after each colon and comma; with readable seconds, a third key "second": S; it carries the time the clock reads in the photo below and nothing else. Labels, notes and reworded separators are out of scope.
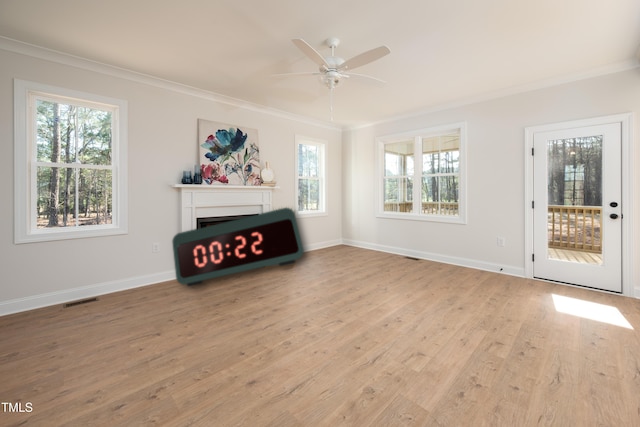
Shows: {"hour": 0, "minute": 22}
